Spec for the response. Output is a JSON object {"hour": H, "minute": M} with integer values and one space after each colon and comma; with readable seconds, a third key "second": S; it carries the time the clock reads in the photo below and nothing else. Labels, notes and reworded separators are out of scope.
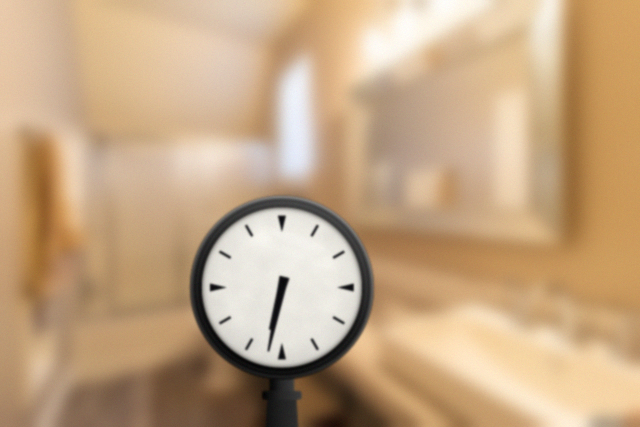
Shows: {"hour": 6, "minute": 32}
